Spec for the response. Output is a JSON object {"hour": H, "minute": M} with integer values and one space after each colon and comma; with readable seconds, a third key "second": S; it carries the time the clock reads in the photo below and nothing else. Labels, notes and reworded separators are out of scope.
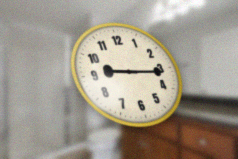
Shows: {"hour": 9, "minute": 16}
